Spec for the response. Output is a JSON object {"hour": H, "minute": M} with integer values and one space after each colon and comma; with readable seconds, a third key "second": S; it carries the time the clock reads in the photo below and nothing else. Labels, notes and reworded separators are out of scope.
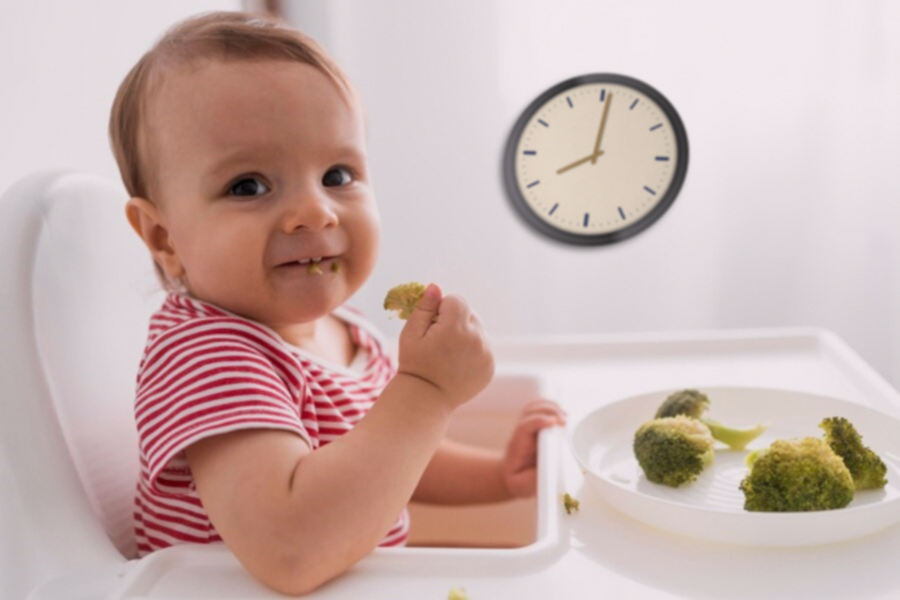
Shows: {"hour": 8, "minute": 1}
